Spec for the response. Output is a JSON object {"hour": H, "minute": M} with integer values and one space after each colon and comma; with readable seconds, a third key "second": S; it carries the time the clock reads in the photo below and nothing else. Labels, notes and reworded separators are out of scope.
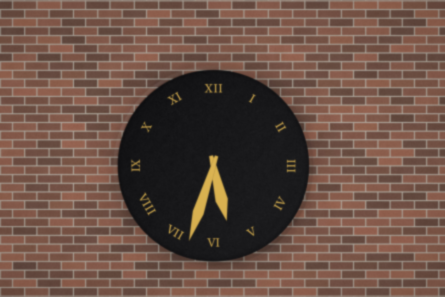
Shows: {"hour": 5, "minute": 33}
